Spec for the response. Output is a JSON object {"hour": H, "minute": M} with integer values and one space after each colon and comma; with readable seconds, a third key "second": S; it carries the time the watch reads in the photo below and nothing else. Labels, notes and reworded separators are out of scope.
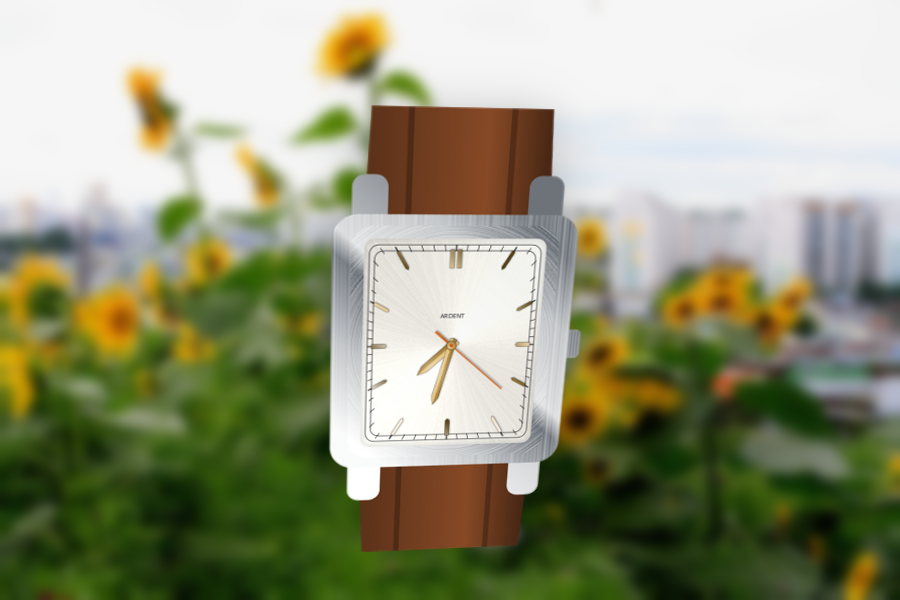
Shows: {"hour": 7, "minute": 32, "second": 22}
